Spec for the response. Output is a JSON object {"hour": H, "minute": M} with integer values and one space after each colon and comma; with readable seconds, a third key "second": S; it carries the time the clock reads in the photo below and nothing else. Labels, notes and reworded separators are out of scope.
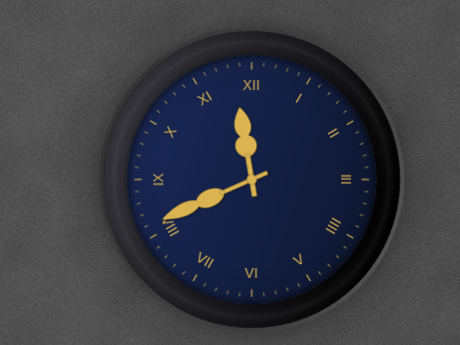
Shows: {"hour": 11, "minute": 41}
